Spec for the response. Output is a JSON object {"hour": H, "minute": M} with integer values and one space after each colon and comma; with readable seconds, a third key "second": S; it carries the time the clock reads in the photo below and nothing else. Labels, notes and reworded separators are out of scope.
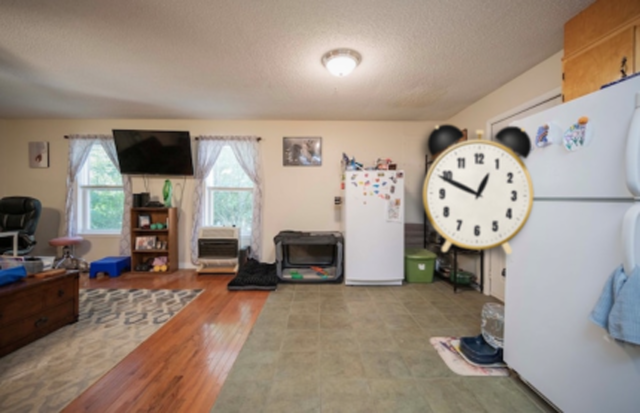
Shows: {"hour": 12, "minute": 49}
